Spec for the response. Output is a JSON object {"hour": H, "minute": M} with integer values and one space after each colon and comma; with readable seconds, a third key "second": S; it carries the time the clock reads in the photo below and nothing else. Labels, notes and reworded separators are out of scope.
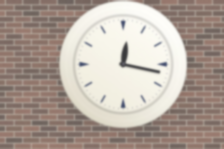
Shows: {"hour": 12, "minute": 17}
